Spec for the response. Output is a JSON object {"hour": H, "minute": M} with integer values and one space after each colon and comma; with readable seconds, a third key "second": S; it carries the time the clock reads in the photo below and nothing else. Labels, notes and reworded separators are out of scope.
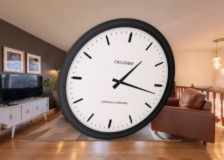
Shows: {"hour": 1, "minute": 17}
